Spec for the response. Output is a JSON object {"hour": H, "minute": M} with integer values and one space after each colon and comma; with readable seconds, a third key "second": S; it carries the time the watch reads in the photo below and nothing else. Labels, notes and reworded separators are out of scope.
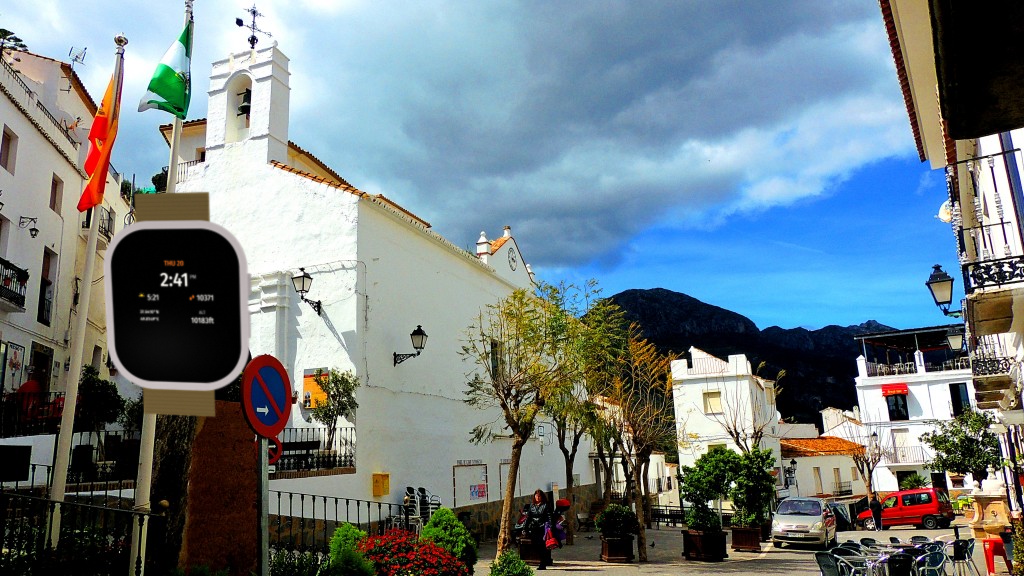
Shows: {"hour": 2, "minute": 41}
